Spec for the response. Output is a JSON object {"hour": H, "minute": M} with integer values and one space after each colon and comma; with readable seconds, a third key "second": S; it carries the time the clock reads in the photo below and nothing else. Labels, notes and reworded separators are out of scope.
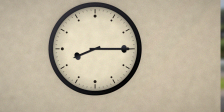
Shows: {"hour": 8, "minute": 15}
